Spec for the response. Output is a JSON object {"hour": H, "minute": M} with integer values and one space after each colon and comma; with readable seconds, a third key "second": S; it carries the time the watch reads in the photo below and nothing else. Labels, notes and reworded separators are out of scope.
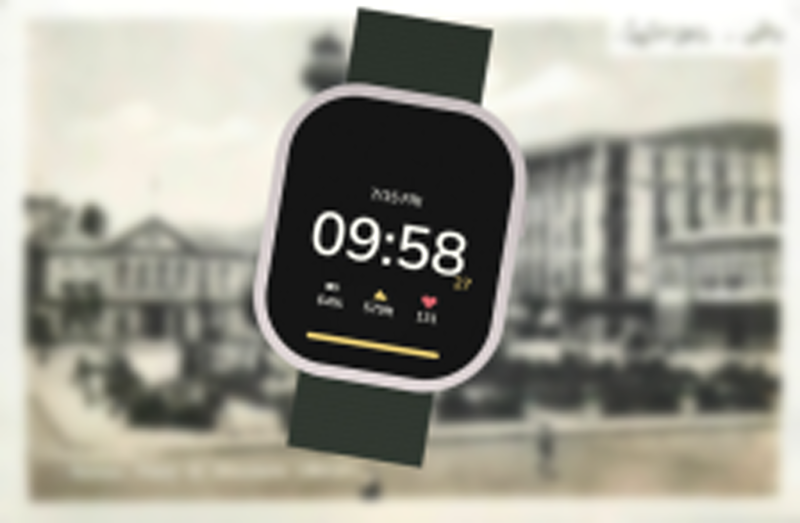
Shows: {"hour": 9, "minute": 58}
